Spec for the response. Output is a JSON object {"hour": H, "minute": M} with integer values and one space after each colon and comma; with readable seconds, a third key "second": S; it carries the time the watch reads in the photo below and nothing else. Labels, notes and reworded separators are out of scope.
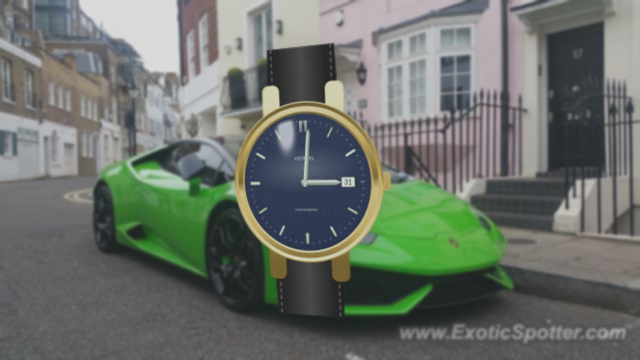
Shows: {"hour": 3, "minute": 1}
